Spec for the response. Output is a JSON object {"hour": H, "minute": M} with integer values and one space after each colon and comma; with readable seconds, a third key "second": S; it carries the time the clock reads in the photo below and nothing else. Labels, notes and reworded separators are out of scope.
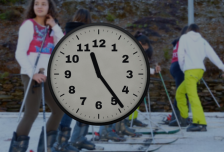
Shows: {"hour": 11, "minute": 24}
